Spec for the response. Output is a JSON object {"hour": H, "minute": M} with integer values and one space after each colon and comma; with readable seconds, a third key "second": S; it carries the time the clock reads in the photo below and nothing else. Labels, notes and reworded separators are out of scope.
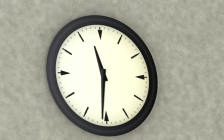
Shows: {"hour": 11, "minute": 31}
